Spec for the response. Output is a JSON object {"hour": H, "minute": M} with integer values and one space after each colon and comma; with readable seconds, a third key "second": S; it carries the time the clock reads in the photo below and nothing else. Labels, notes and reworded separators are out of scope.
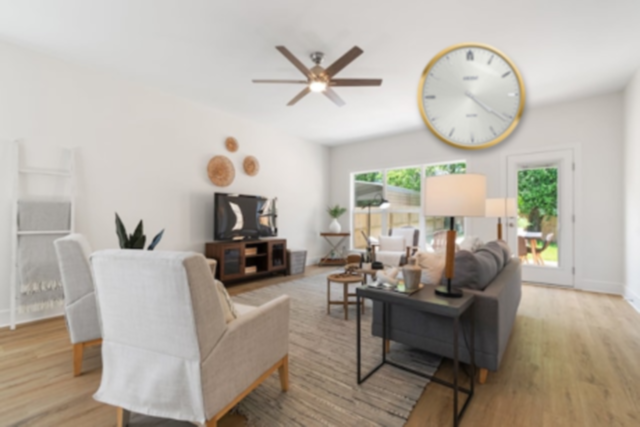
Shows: {"hour": 4, "minute": 21}
